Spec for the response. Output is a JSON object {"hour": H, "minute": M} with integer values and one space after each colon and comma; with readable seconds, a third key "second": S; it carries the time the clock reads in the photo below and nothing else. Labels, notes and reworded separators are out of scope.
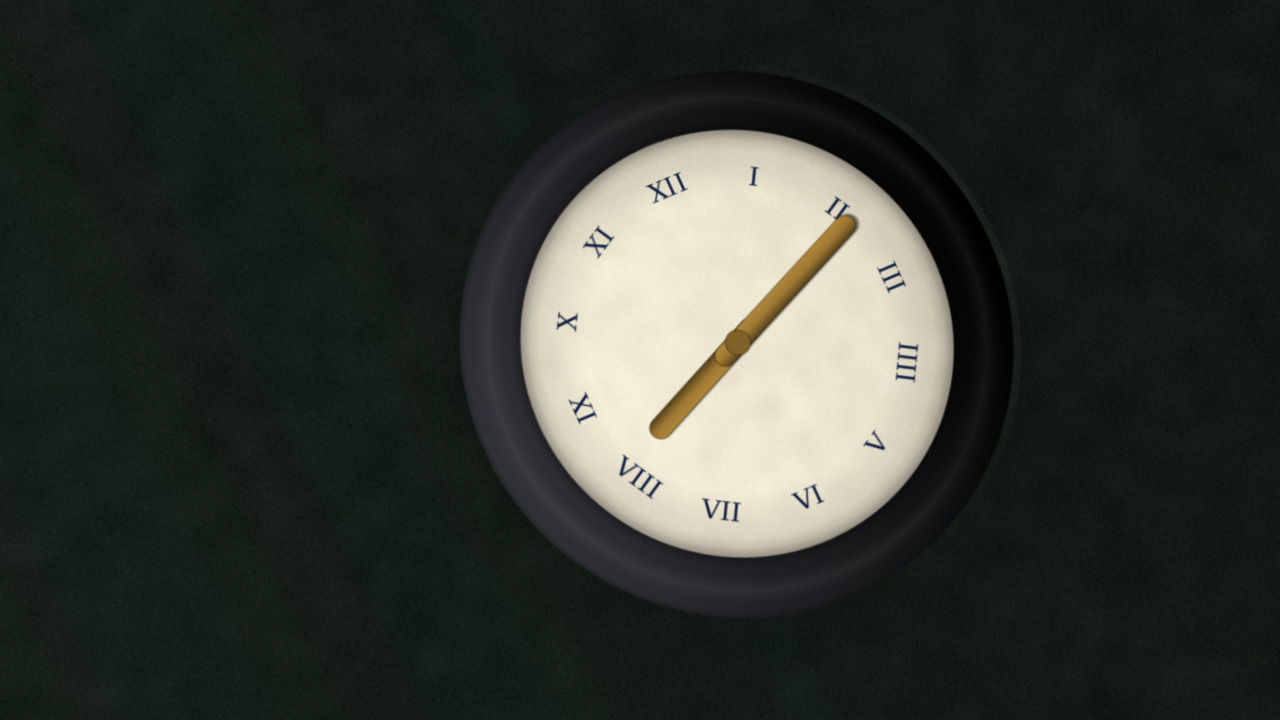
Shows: {"hour": 8, "minute": 11}
